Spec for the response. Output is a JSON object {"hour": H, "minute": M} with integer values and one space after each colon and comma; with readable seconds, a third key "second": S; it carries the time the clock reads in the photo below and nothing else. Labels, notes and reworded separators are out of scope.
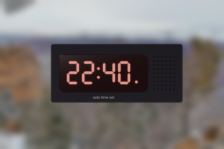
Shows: {"hour": 22, "minute": 40}
